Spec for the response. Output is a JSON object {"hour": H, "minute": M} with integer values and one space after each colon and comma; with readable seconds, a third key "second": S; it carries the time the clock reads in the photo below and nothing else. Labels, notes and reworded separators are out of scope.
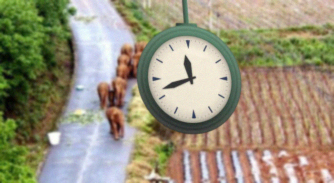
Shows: {"hour": 11, "minute": 42}
